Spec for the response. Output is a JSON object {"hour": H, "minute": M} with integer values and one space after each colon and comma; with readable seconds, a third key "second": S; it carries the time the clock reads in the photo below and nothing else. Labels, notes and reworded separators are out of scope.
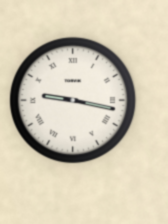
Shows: {"hour": 9, "minute": 17}
